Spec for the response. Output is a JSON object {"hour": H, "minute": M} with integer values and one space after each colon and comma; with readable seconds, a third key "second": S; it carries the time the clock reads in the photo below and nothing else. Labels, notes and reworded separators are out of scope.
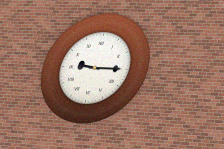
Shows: {"hour": 9, "minute": 15}
